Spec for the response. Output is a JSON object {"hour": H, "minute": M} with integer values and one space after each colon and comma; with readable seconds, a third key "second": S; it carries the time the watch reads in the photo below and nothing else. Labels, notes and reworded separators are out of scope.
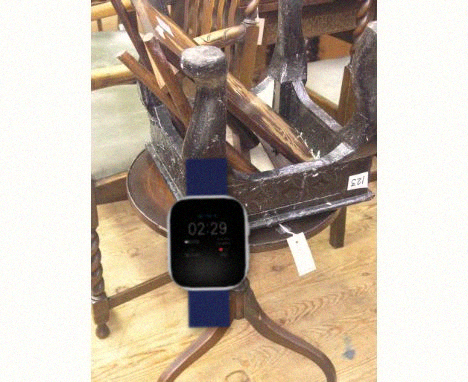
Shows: {"hour": 2, "minute": 29}
